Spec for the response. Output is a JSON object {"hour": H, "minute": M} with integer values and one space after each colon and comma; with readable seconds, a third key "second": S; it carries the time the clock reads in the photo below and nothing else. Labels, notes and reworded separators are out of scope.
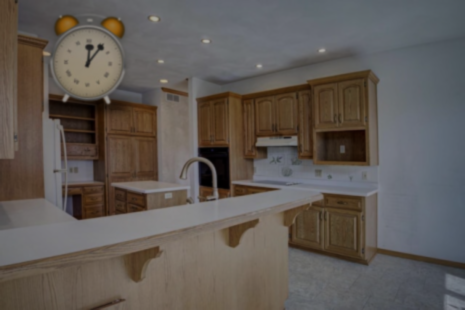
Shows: {"hour": 12, "minute": 6}
